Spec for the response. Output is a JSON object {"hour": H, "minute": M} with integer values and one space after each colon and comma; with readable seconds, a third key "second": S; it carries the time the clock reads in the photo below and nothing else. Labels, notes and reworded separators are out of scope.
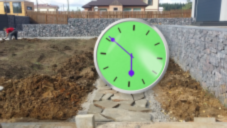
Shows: {"hour": 5, "minute": 51}
